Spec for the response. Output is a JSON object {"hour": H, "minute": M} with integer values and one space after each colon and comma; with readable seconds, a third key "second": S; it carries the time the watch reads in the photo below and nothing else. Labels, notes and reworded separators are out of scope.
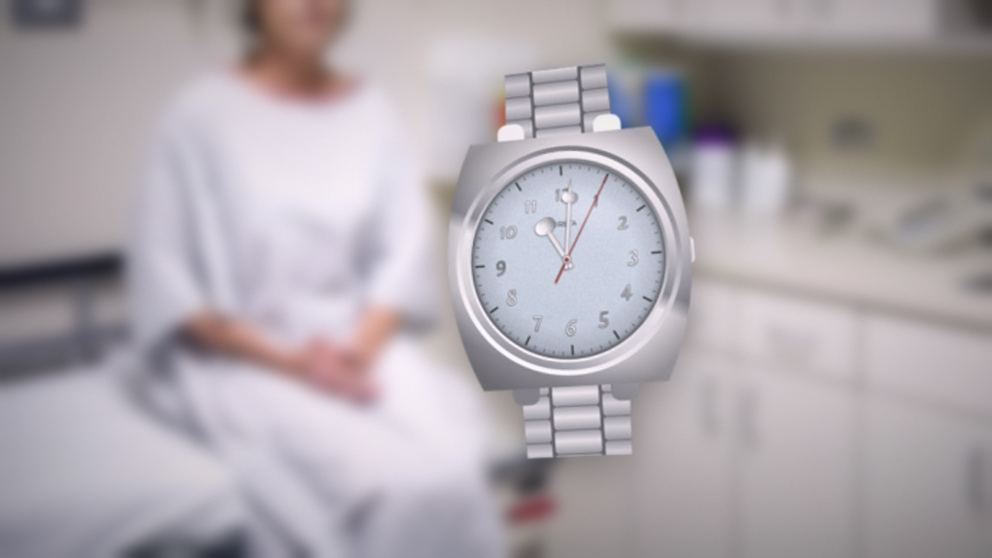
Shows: {"hour": 11, "minute": 1, "second": 5}
